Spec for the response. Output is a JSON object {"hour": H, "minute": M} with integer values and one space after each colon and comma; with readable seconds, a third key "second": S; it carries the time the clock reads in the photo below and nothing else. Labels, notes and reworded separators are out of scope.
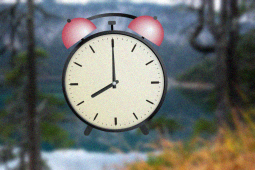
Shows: {"hour": 8, "minute": 0}
